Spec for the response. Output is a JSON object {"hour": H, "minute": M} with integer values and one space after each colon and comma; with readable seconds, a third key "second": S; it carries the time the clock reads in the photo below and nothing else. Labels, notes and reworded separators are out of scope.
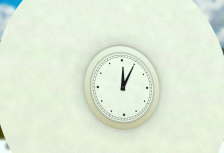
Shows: {"hour": 12, "minute": 5}
